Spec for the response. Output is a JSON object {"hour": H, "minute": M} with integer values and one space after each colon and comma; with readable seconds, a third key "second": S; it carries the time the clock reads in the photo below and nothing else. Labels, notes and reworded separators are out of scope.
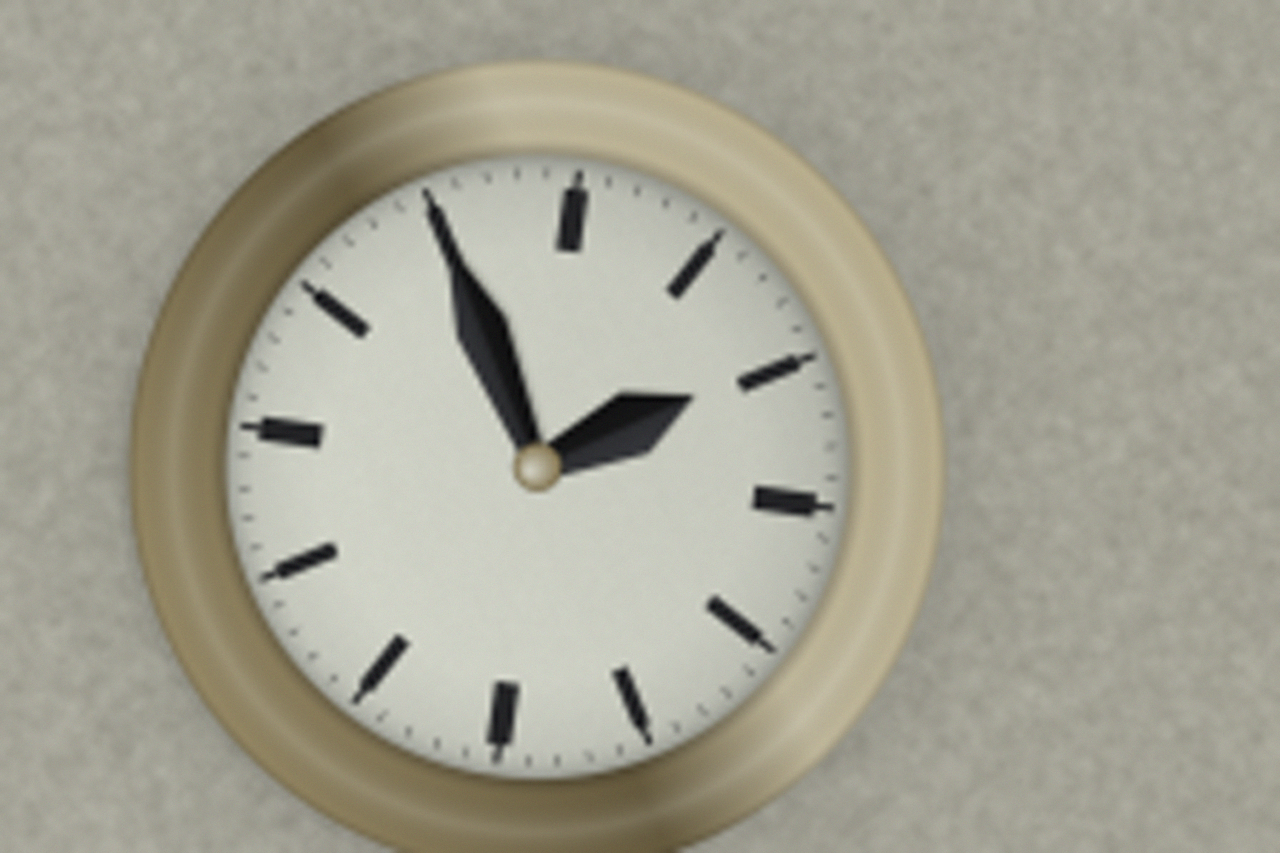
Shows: {"hour": 1, "minute": 55}
